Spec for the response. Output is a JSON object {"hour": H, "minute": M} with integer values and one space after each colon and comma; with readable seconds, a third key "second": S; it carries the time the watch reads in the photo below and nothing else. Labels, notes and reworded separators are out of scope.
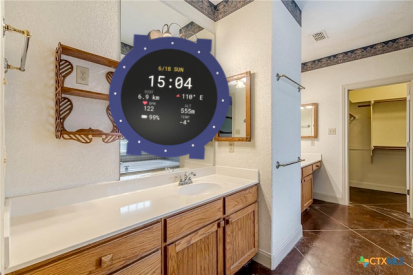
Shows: {"hour": 15, "minute": 4}
